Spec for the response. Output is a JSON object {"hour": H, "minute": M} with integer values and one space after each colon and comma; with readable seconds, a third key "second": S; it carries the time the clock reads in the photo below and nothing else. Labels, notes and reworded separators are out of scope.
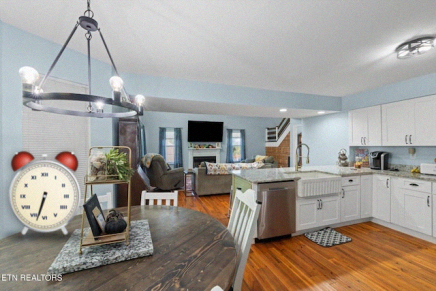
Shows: {"hour": 6, "minute": 33}
